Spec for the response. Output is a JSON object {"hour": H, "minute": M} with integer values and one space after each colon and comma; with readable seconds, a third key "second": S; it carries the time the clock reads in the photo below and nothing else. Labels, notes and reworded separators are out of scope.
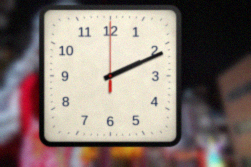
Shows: {"hour": 2, "minute": 11, "second": 0}
